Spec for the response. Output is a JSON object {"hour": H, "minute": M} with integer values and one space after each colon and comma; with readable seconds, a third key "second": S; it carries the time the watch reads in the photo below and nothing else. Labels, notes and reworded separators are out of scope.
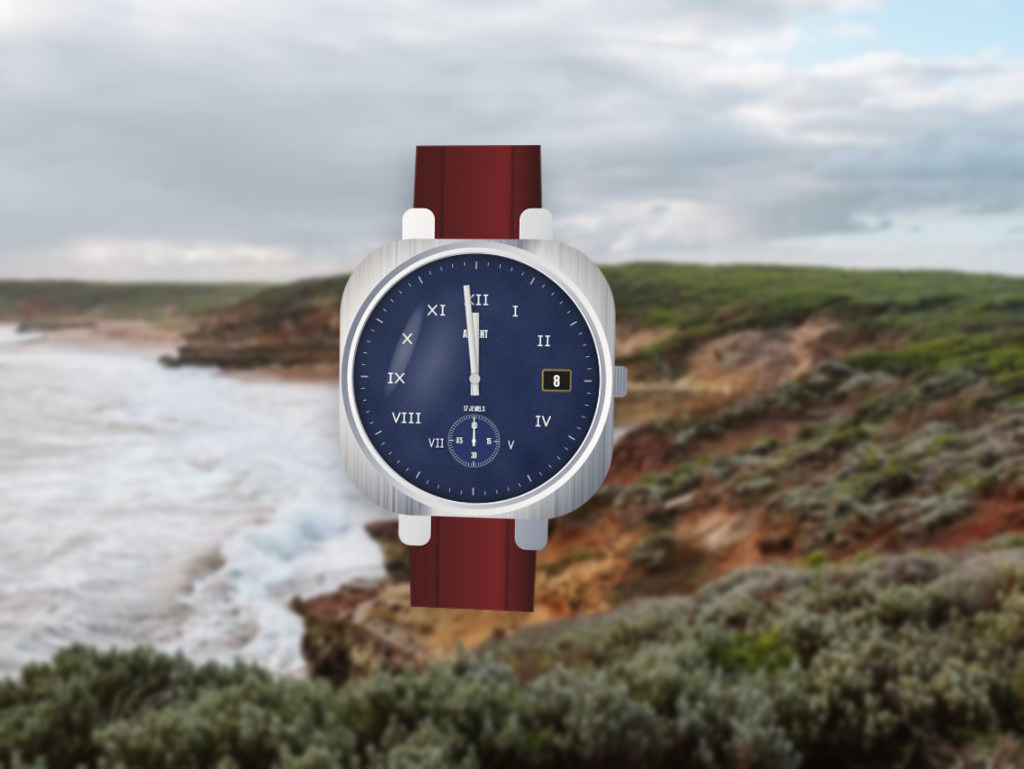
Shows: {"hour": 11, "minute": 59}
